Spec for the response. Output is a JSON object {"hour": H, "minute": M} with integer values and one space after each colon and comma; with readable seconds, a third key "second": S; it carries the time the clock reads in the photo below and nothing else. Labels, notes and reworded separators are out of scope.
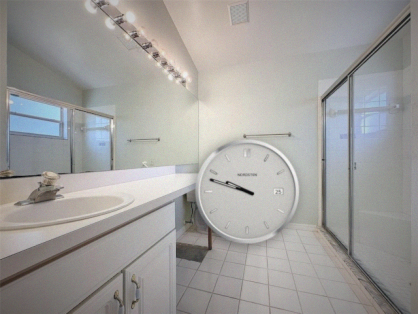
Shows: {"hour": 9, "minute": 48}
